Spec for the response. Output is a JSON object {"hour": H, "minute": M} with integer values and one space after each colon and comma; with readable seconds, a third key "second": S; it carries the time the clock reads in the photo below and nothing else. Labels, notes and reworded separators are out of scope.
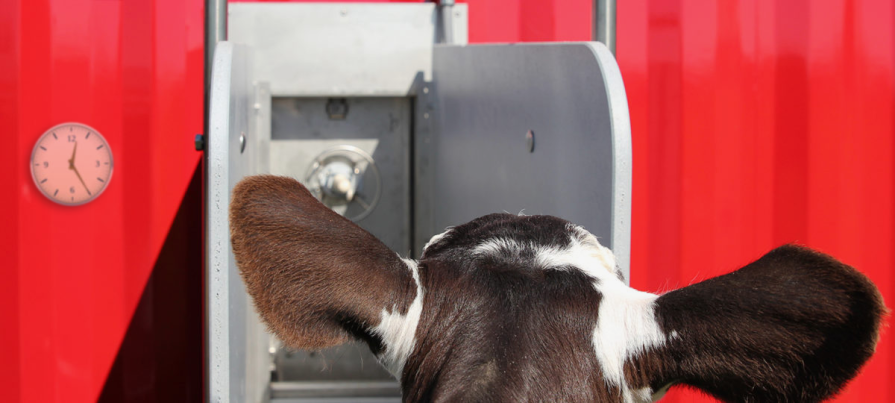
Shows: {"hour": 12, "minute": 25}
